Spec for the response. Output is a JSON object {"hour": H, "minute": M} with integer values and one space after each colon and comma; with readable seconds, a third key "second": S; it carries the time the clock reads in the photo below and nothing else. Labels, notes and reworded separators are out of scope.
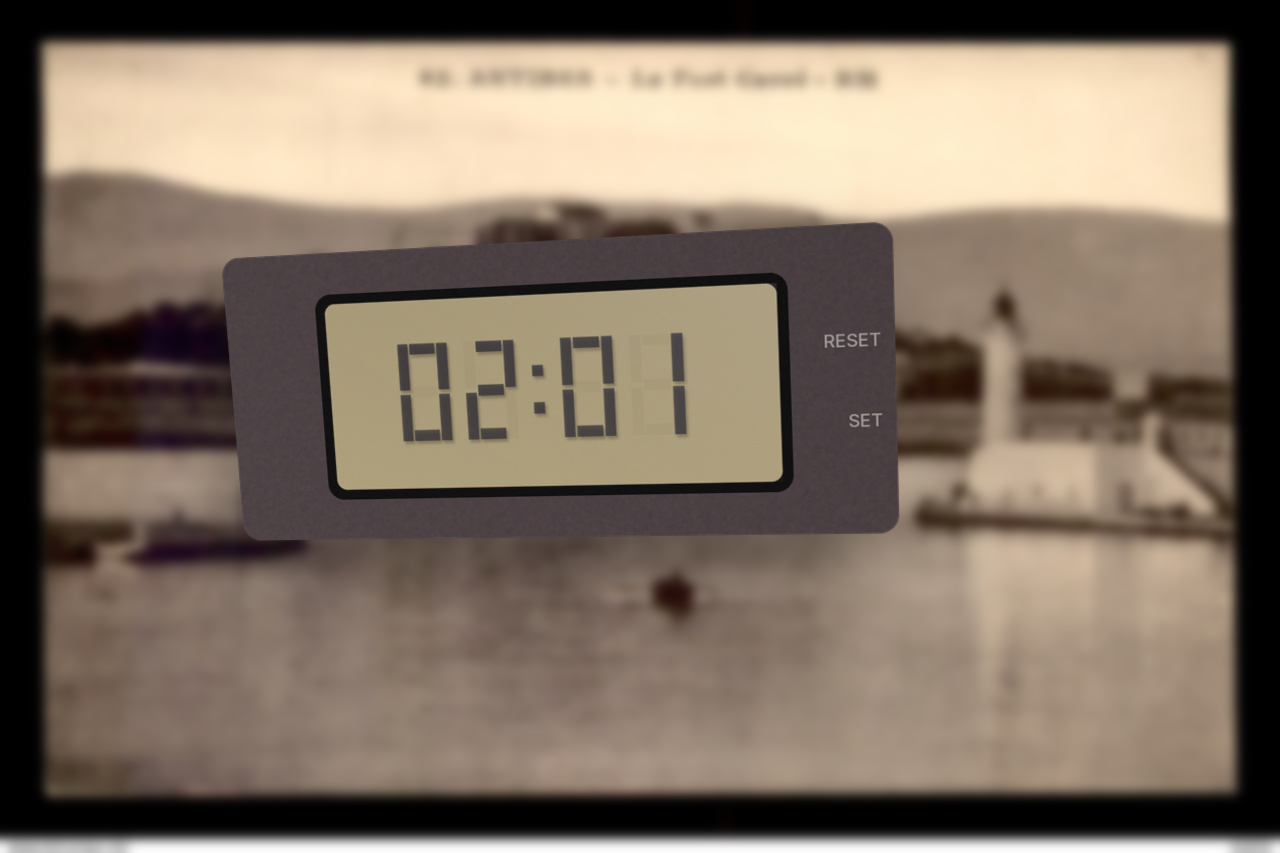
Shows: {"hour": 2, "minute": 1}
